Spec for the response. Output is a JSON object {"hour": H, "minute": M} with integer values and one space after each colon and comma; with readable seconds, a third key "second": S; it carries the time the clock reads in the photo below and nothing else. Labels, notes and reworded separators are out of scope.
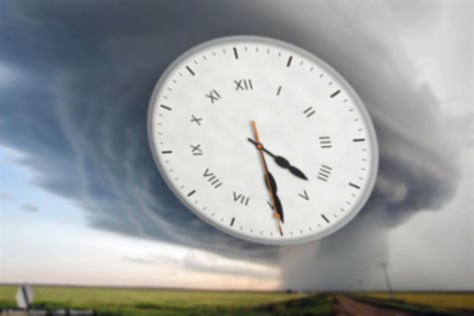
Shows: {"hour": 4, "minute": 29, "second": 30}
